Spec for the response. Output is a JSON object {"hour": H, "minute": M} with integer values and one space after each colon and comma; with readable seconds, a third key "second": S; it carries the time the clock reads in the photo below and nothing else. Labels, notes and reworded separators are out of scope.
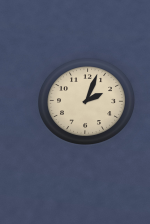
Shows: {"hour": 2, "minute": 3}
